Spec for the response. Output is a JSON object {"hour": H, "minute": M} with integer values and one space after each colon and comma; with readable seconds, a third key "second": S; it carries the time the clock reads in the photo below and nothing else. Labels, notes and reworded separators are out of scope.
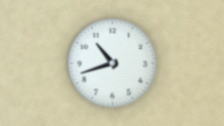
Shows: {"hour": 10, "minute": 42}
